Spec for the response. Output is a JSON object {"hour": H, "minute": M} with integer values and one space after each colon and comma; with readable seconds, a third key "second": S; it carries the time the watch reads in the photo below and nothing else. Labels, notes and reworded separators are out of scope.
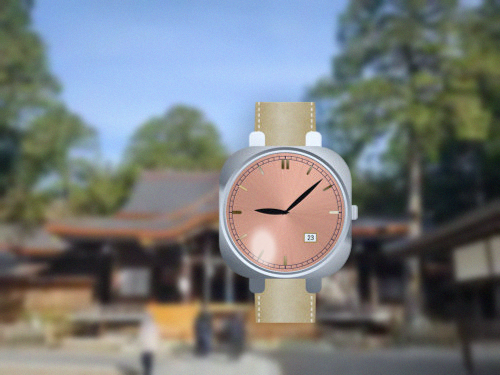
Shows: {"hour": 9, "minute": 8}
